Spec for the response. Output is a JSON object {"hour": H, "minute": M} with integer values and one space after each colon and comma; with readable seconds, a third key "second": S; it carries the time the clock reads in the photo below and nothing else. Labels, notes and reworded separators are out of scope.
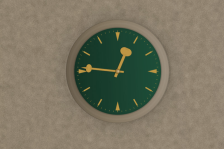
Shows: {"hour": 12, "minute": 46}
